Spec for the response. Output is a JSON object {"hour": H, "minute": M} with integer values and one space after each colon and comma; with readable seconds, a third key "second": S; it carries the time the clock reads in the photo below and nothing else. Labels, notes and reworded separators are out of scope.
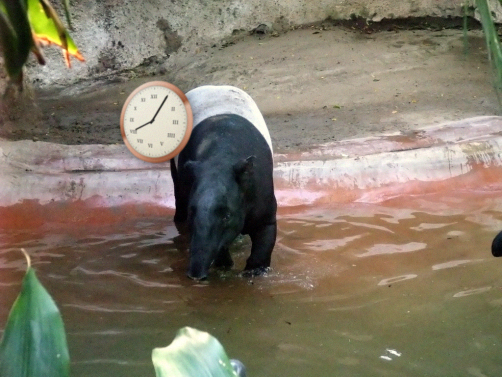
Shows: {"hour": 8, "minute": 5}
